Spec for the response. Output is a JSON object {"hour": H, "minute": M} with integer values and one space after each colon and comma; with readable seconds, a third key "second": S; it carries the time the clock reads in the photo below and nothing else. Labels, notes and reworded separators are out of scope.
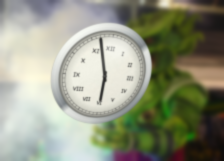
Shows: {"hour": 5, "minute": 57}
